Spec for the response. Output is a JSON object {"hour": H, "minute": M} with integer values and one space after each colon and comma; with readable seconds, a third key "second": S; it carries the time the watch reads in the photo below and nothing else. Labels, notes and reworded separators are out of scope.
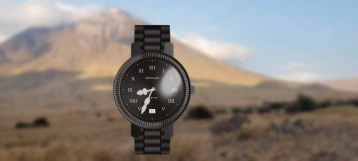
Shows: {"hour": 8, "minute": 34}
